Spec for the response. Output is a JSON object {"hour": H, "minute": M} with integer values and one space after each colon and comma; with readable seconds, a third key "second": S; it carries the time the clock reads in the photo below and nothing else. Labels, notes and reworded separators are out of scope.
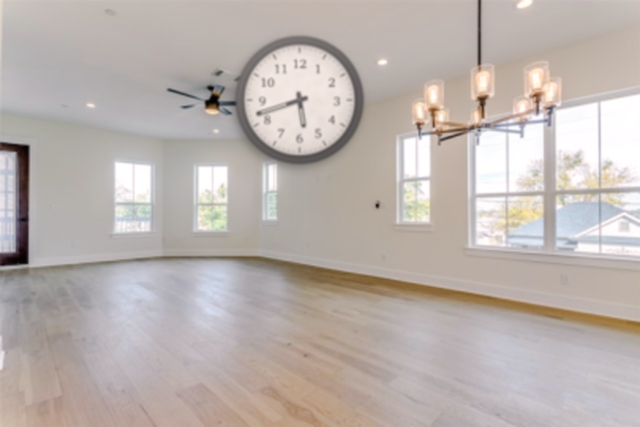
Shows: {"hour": 5, "minute": 42}
